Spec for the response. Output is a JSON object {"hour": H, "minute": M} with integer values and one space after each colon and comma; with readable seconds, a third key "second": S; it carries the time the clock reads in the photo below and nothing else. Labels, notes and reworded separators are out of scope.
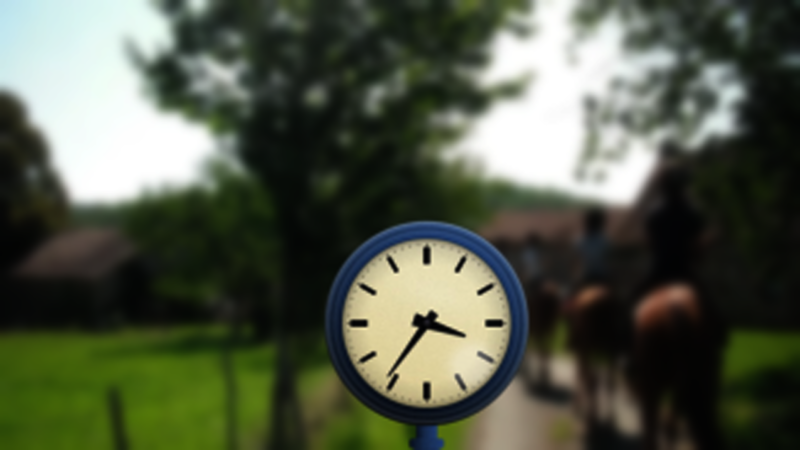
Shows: {"hour": 3, "minute": 36}
